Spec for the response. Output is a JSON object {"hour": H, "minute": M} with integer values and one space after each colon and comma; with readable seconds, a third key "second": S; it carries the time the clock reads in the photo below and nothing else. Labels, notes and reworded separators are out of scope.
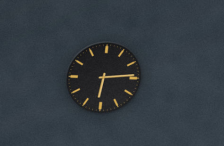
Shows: {"hour": 6, "minute": 14}
